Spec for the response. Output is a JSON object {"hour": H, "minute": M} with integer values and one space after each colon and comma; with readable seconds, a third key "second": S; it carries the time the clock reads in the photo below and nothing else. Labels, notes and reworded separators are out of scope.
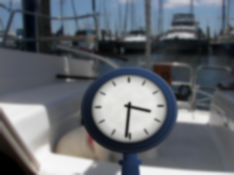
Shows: {"hour": 3, "minute": 31}
